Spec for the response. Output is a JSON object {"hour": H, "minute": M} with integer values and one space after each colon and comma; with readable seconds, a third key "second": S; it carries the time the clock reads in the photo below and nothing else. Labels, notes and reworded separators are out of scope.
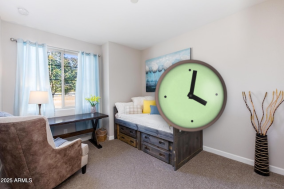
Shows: {"hour": 4, "minute": 2}
